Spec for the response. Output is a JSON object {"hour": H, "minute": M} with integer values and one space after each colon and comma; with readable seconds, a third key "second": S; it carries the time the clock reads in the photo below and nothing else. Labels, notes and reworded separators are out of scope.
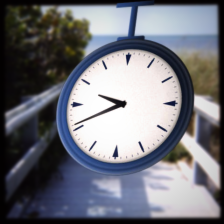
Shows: {"hour": 9, "minute": 41}
